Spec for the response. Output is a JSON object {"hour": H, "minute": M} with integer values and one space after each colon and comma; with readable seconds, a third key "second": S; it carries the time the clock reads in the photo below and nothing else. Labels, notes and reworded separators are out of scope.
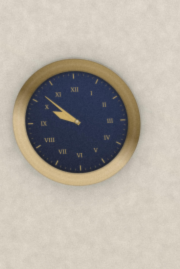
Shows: {"hour": 9, "minute": 52}
